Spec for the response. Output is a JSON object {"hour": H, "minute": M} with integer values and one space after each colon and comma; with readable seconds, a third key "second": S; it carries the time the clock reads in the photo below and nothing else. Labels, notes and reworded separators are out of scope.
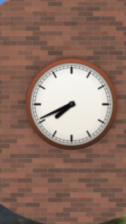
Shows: {"hour": 7, "minute": 41}
